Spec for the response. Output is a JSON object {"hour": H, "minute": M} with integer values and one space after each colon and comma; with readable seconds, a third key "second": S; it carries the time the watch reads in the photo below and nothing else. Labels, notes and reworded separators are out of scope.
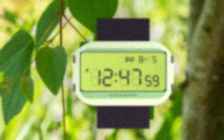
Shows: {"hour": 12, "minute": 47, "second": 59}
